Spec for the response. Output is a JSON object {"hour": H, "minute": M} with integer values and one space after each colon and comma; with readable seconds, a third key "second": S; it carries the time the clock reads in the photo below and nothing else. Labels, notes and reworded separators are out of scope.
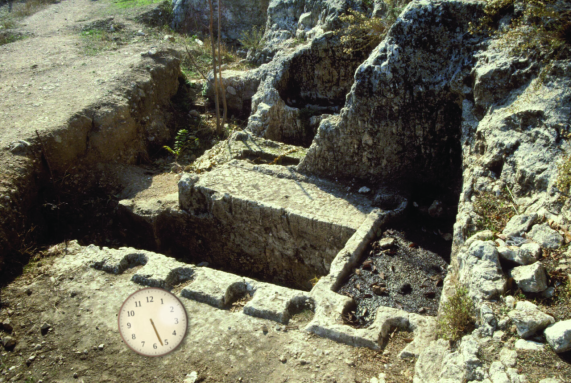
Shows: {"hour": 5, "minute": 27}
